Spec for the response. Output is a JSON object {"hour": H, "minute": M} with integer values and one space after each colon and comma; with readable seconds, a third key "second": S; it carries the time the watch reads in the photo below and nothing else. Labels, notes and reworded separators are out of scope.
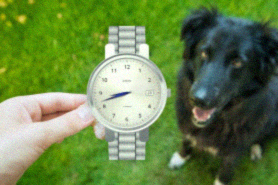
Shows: {"hour": 8, "minute": 42}
